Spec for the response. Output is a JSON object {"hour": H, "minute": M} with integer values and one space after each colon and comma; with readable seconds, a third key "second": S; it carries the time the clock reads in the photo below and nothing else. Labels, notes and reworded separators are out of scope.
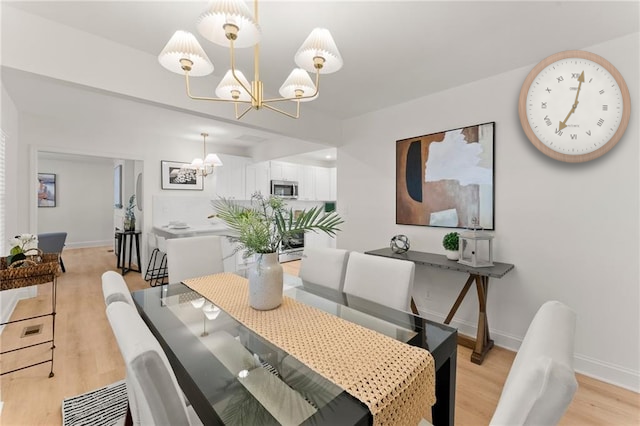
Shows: {"hour": 7, "minute": 2}
